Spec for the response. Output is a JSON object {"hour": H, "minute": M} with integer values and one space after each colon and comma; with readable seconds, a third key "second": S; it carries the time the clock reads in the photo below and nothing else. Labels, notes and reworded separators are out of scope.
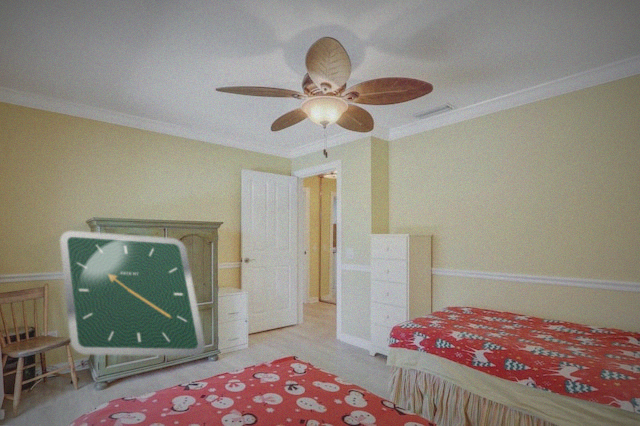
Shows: {"hour": 10, "minute": 21}
